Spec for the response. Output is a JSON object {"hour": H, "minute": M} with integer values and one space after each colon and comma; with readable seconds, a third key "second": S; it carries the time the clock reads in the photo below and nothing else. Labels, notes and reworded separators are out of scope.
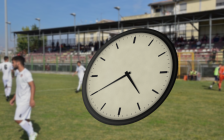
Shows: {"hour": 4, "minute": 40}
